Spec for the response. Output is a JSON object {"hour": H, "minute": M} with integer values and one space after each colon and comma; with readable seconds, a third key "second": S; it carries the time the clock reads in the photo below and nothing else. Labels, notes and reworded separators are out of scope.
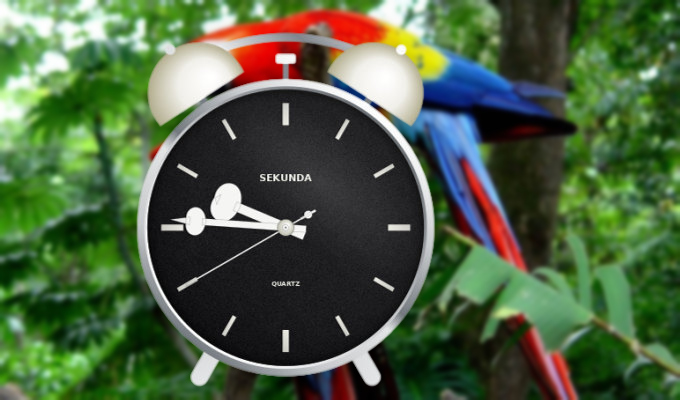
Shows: {"hour": 9, "minute": 45, "second": 40}
